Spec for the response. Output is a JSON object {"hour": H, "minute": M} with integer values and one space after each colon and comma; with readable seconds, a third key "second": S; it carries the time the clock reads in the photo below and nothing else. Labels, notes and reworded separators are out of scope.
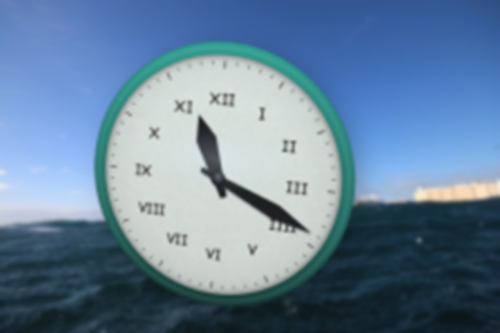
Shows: {"hour": 11, "minute": 19}
